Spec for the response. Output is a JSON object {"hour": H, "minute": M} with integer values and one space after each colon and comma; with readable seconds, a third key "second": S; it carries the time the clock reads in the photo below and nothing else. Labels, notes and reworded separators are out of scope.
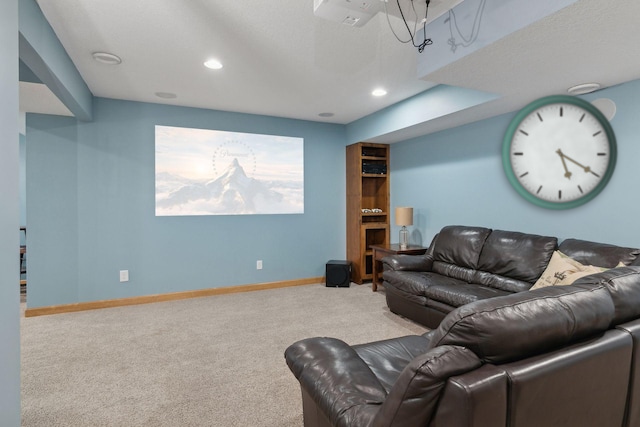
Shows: {"hour": 5, "minute": 20}
